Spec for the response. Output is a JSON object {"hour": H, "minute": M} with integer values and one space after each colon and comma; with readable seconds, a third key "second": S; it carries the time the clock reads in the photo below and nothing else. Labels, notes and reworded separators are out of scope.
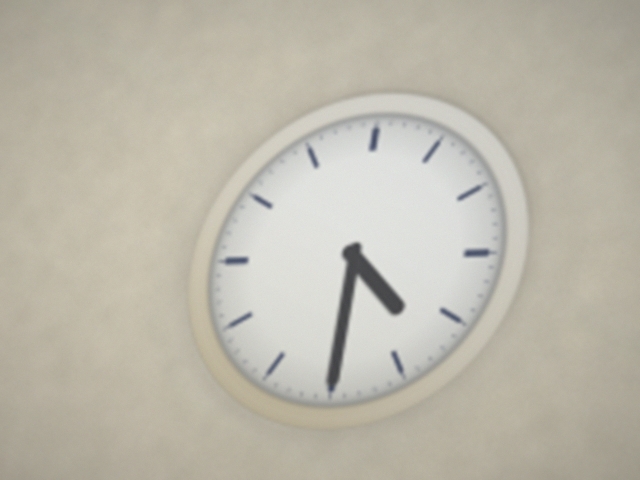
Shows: {"hour": 4, "minute": 30}
